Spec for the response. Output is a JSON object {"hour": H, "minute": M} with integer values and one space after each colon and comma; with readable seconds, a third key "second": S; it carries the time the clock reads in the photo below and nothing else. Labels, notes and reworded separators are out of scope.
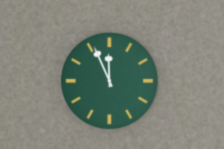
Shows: {"hour": 11, "minute": 56}
